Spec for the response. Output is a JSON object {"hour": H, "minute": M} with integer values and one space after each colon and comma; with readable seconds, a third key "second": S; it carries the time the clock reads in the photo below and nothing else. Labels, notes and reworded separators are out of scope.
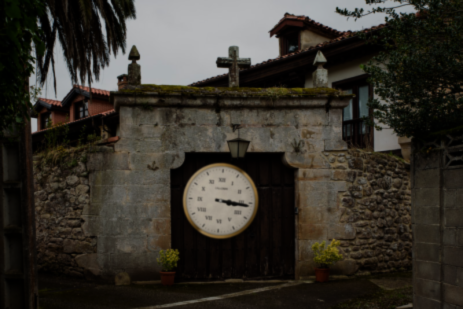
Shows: {"hour": 3, "minute": 16}
